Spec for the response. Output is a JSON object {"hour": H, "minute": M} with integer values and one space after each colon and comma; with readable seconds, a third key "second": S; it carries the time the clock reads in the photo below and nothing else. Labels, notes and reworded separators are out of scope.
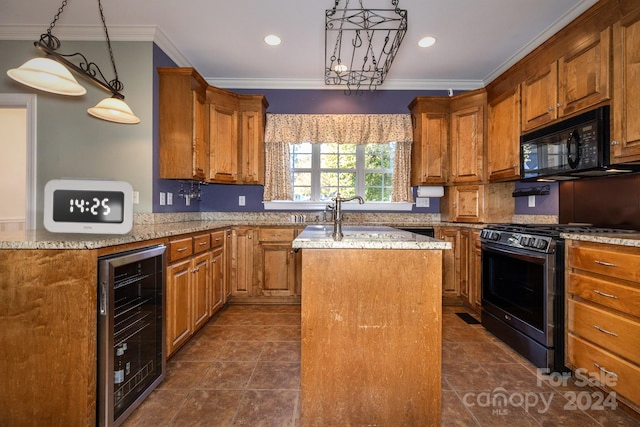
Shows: {"hour": 14, "minute": 25}
